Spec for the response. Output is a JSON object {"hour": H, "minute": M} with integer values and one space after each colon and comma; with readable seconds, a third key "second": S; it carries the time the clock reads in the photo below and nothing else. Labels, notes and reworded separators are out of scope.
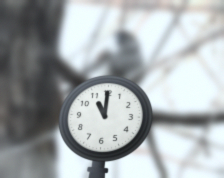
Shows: {"hour": 11, "minute": 0}
